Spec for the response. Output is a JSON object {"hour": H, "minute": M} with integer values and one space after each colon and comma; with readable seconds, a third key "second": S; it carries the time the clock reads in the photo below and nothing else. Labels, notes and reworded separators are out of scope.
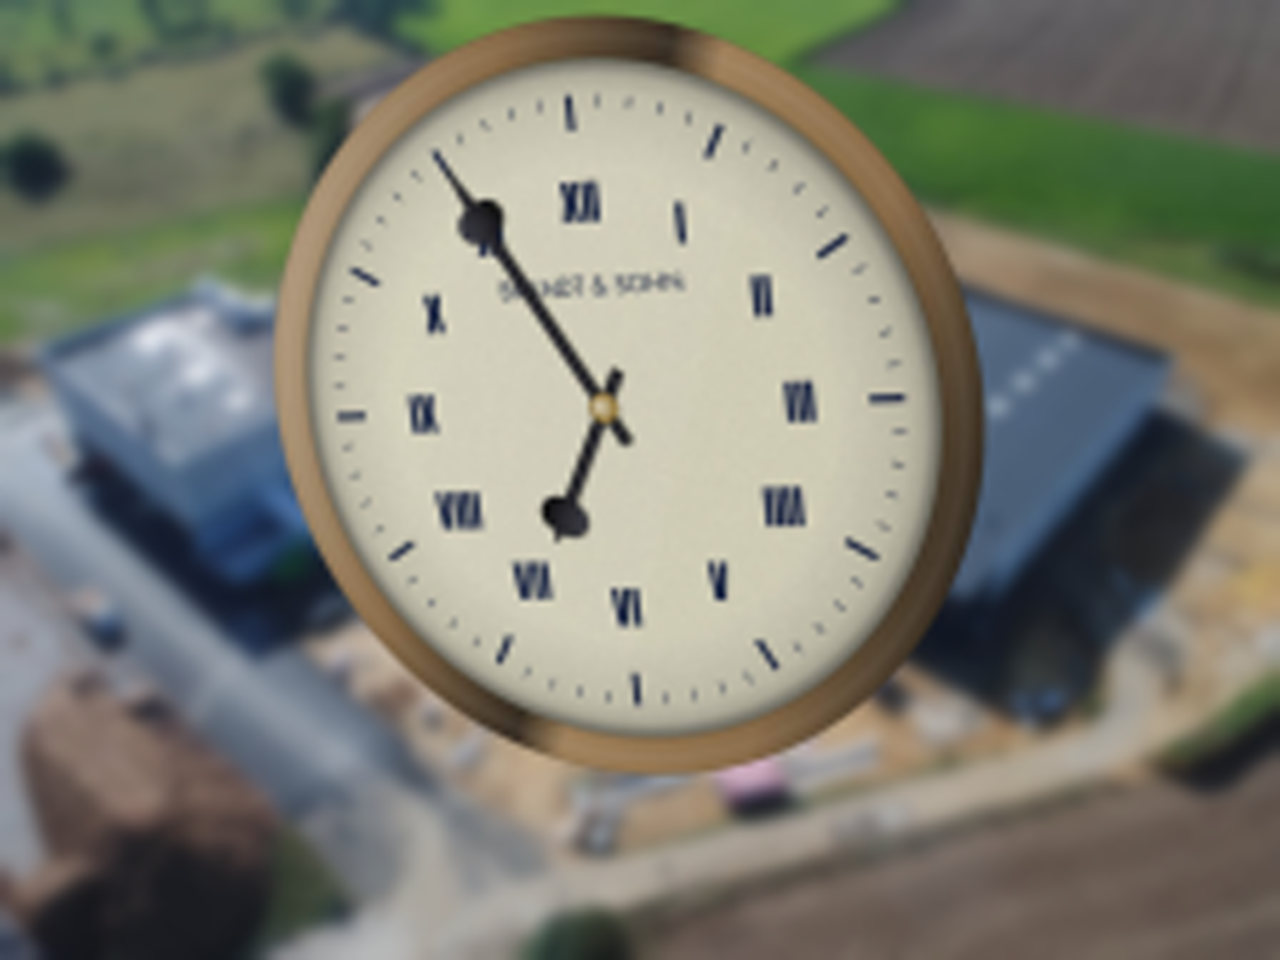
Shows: {"hour": 6, "minute": 55}
